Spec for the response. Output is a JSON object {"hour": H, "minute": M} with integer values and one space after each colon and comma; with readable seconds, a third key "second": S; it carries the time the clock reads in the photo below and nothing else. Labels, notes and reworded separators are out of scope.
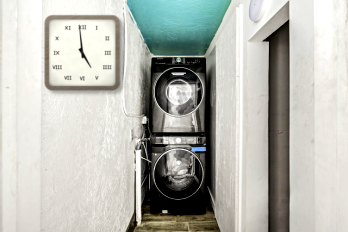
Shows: {"hour": 4, "minute": 59}
